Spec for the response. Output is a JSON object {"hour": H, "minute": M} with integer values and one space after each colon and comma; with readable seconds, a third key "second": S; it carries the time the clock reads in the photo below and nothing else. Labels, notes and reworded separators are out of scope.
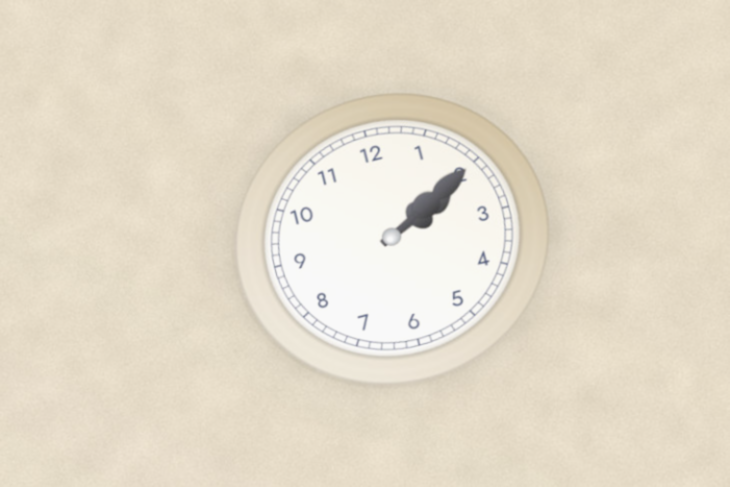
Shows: {"hour": 2, "minute": 10}
